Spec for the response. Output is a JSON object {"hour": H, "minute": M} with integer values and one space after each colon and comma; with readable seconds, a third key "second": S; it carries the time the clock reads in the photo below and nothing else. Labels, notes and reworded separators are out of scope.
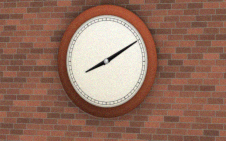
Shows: {"hour": 8, "minute": 10}
